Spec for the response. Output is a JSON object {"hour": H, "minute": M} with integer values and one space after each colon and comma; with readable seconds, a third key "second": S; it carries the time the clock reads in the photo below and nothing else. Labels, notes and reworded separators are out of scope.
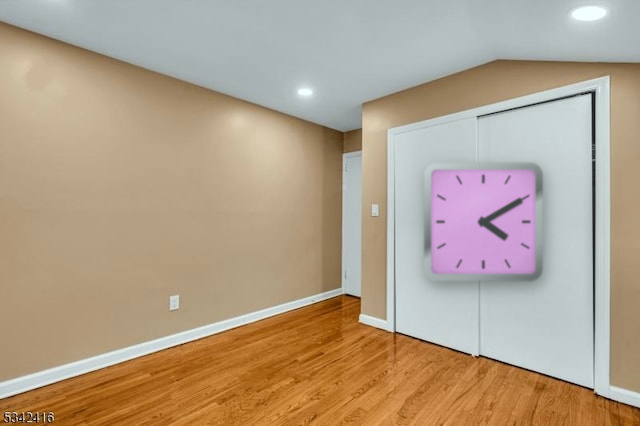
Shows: {"hour": 4, "minute": 10}
